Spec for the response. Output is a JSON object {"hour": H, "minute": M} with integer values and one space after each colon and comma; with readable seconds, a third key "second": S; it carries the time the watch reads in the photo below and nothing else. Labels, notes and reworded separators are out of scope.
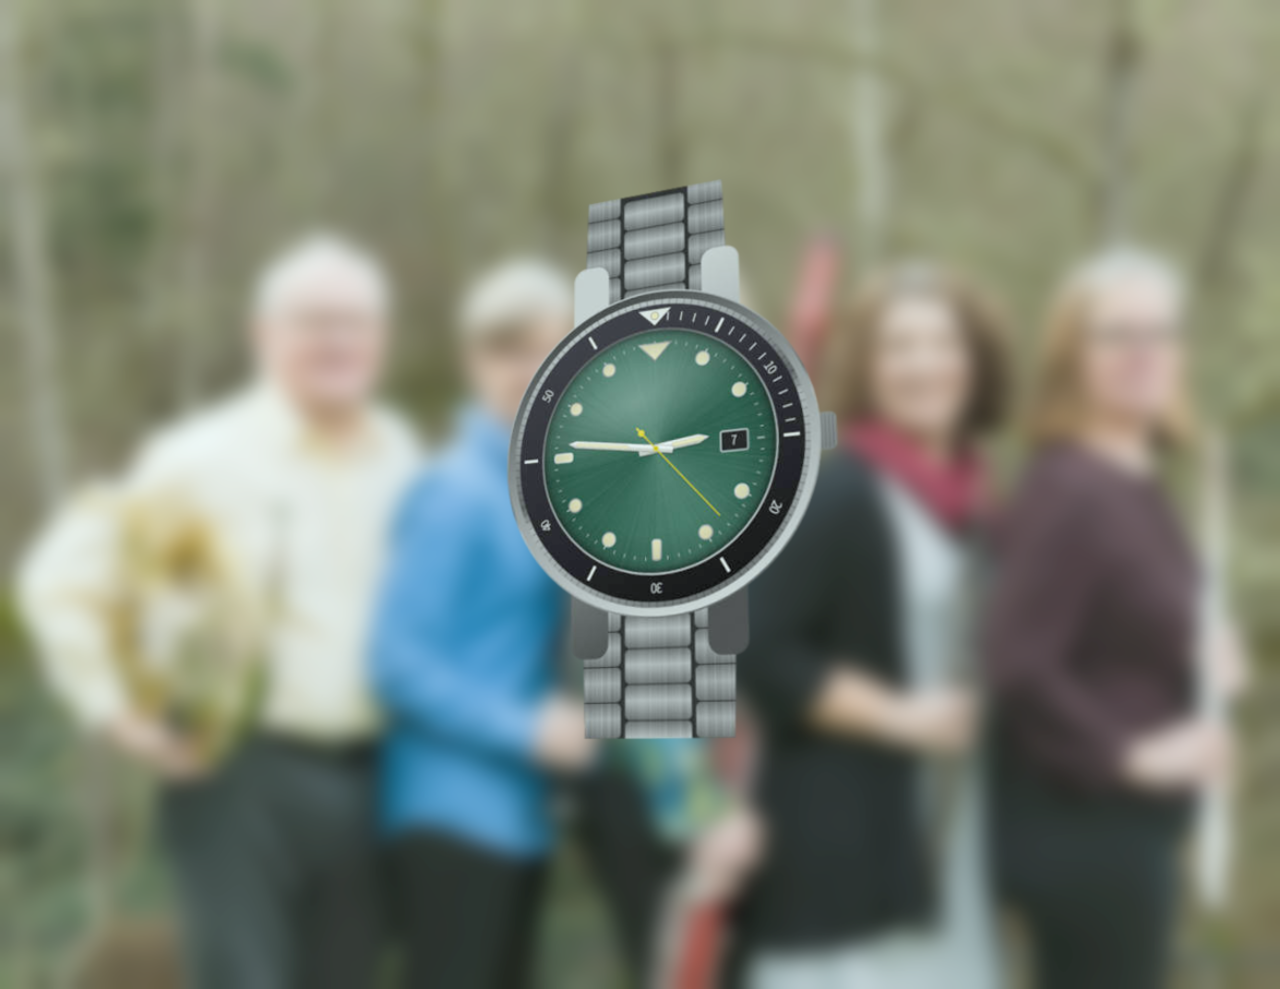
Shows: {"hour": 2, "minute": 46, "second": 23}
